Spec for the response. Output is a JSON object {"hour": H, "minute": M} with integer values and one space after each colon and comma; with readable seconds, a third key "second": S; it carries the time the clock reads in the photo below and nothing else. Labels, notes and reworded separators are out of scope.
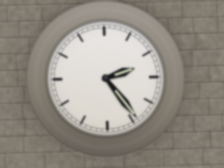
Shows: {"hour": 2, "minute": 24}
